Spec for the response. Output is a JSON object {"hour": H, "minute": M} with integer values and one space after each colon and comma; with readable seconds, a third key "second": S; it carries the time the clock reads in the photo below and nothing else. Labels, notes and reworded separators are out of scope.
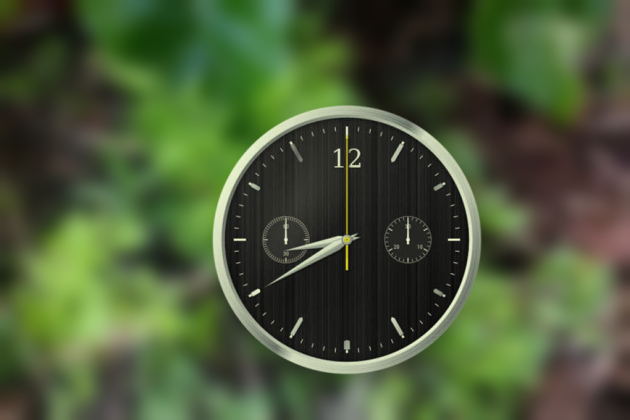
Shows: {"hour": 8, "minute": 40}
